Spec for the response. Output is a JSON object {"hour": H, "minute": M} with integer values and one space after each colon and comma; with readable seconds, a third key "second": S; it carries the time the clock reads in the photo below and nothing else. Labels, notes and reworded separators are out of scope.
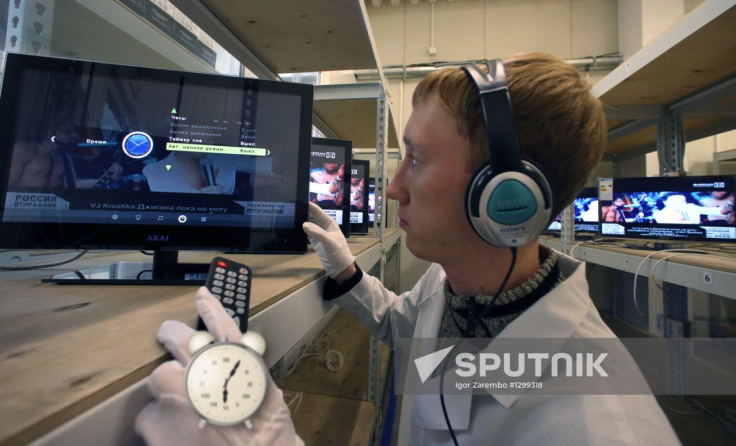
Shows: {"hour": 6, "minute": 5}
